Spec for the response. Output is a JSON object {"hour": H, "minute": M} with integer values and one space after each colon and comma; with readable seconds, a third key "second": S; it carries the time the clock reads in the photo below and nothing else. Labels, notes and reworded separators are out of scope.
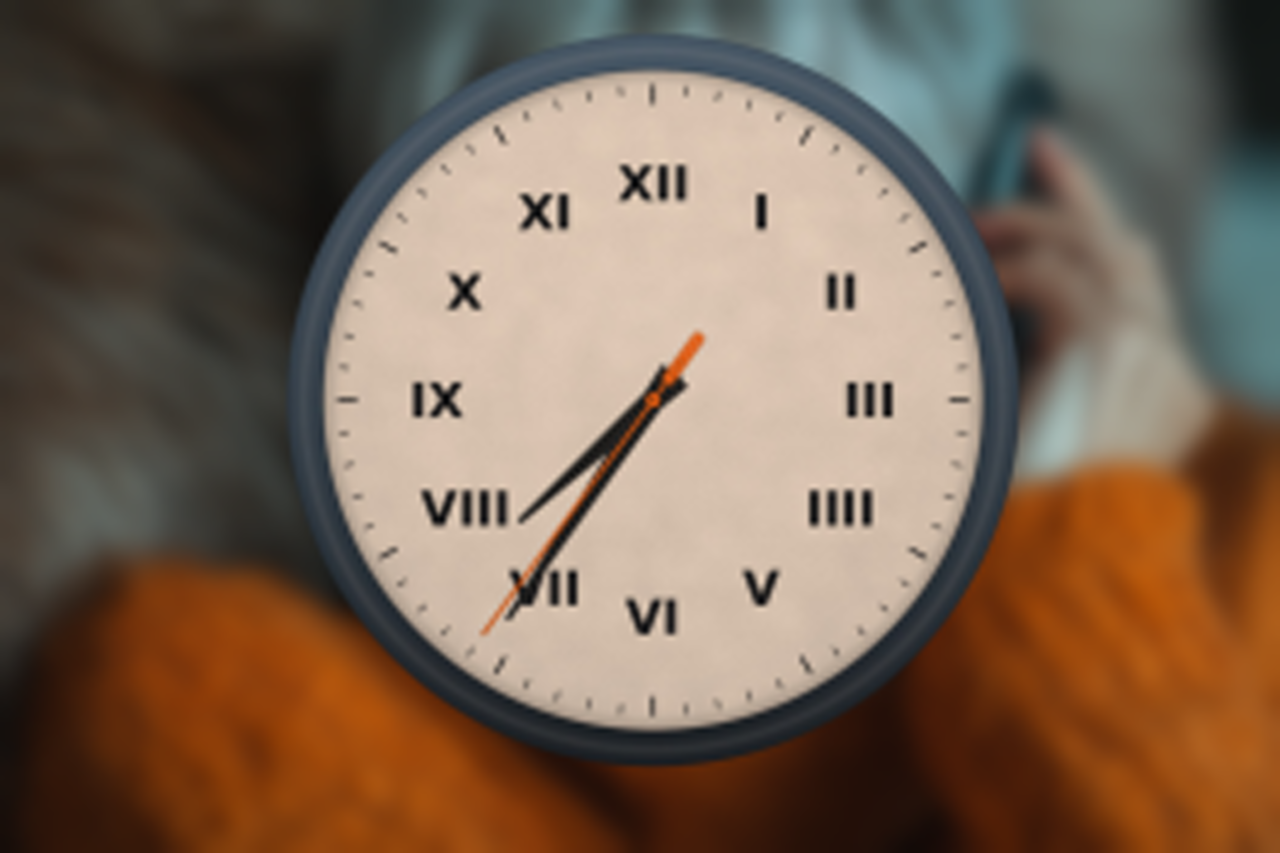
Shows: {"hour": 7, "minute": 35, "second": 36}
